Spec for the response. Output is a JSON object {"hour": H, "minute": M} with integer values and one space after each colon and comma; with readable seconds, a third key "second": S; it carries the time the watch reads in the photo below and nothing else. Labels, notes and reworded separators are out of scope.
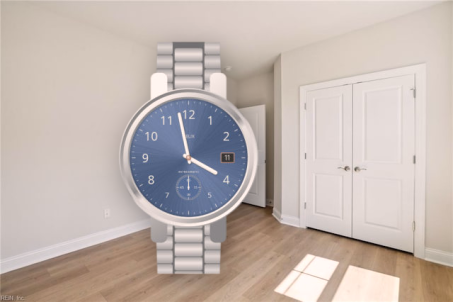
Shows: {"hour": 3, "minute": 58}
